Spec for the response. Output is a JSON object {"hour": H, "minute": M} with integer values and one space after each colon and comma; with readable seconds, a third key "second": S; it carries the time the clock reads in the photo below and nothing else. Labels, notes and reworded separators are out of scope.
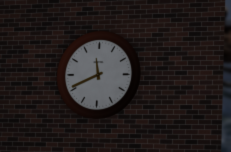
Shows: {"hour": 11, "minute": 41}
